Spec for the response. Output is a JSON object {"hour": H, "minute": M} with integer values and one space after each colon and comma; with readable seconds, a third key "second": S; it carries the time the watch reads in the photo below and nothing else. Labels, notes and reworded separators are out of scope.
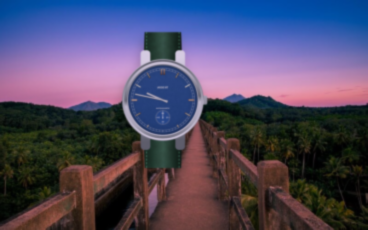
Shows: {"hour": 9, "minute": 47}
